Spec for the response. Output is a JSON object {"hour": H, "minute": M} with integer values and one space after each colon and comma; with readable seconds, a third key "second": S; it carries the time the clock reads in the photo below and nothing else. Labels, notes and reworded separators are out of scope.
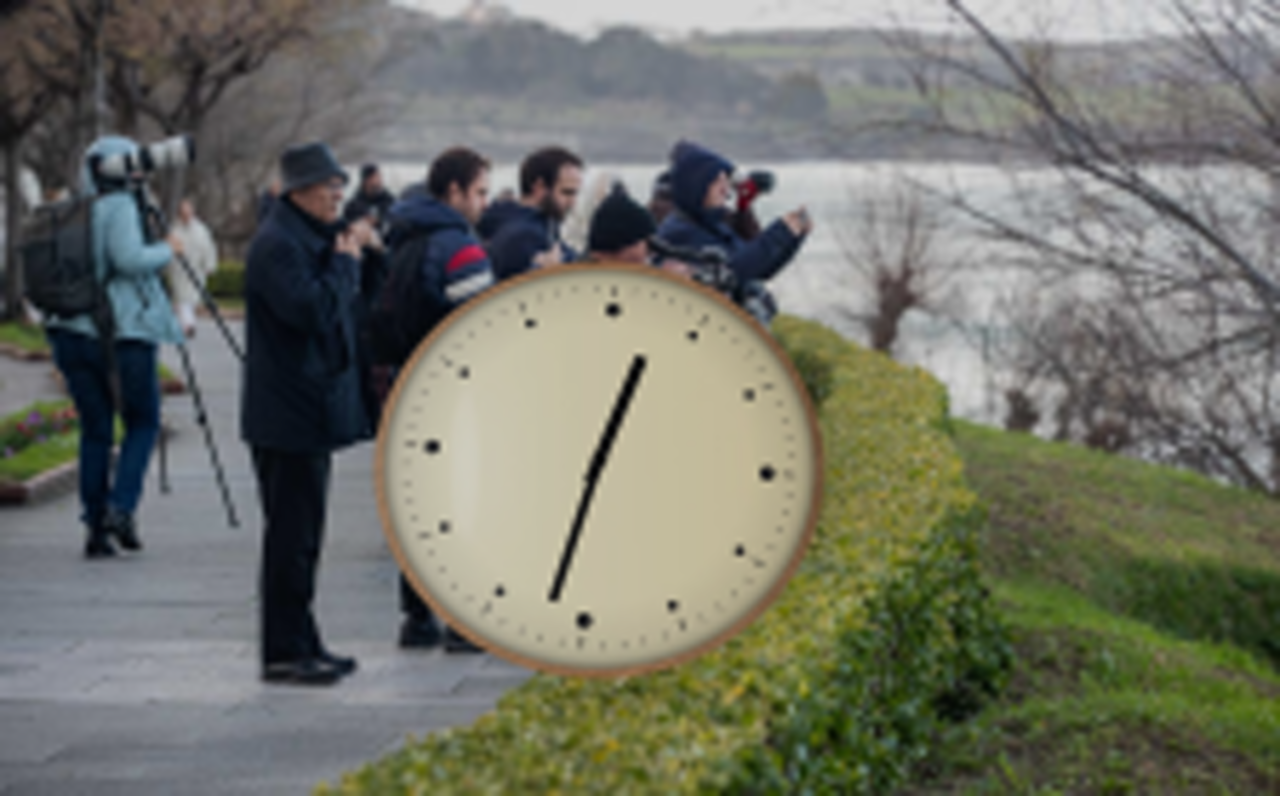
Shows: {"hour": 12, "minute": 32}
